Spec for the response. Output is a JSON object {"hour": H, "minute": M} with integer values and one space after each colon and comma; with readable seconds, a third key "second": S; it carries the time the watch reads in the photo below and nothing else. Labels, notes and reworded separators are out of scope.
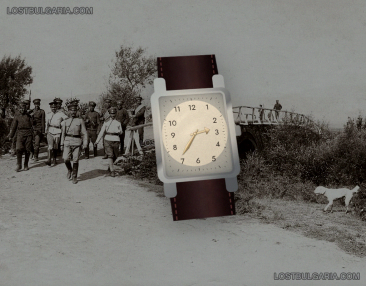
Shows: {"hour": 2, "minute": 36}
